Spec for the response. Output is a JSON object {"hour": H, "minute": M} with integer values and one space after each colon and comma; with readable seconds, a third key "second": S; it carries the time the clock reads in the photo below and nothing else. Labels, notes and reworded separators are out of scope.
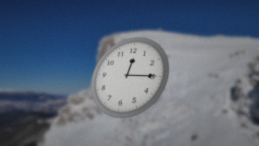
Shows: {"hour": 12, "minute": 15}
